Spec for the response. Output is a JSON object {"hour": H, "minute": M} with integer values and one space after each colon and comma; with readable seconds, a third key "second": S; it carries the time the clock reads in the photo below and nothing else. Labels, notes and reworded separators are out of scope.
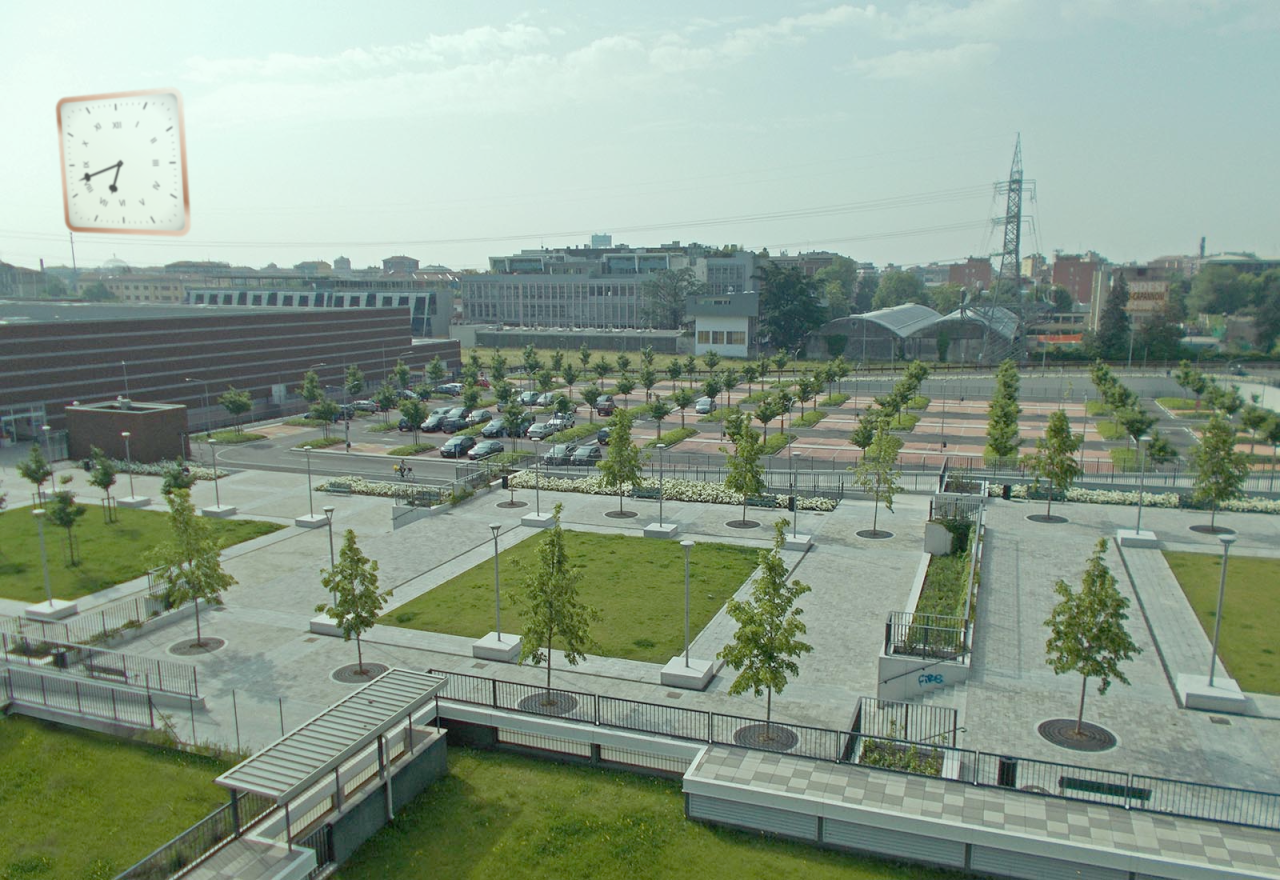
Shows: {"hour": 6, "minute": 42}
